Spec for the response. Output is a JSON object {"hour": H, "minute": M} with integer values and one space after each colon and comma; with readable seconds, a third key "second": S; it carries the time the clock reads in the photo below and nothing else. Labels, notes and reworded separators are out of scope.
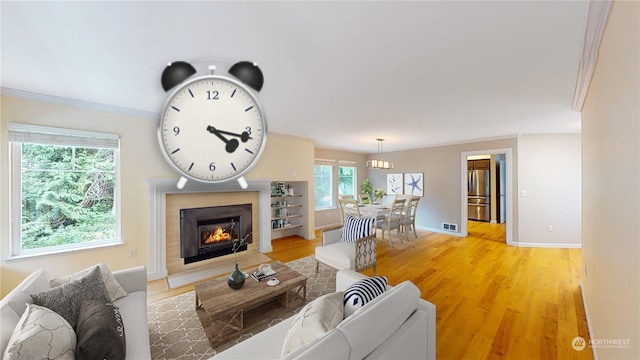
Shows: {"hour": 4, "minute": 17}
